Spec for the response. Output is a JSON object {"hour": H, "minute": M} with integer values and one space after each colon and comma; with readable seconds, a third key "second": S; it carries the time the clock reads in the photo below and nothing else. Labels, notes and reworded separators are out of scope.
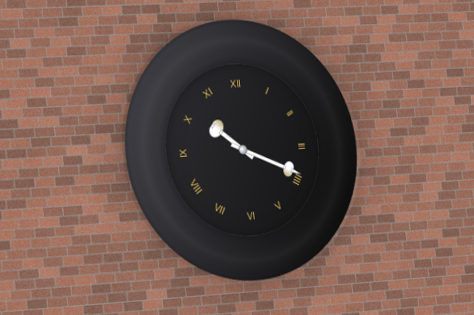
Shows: {"hour": 10, "minute": 19}
